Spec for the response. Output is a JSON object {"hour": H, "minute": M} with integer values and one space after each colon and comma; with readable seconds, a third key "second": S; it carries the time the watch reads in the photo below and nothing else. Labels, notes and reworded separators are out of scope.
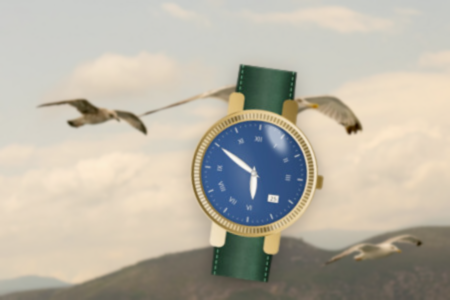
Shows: {"hour": 5, "minute": 50}
